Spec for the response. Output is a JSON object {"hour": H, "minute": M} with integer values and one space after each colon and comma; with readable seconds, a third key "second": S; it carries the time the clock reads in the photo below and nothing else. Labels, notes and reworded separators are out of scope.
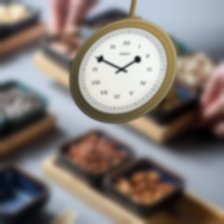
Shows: {"hour": 1, "minute": 49}
